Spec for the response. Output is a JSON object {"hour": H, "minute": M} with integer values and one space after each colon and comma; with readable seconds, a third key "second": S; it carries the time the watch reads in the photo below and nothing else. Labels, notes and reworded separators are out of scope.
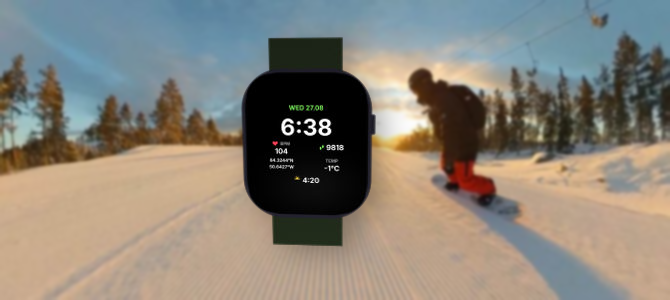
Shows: {"hour": 6, "minute": 38}
